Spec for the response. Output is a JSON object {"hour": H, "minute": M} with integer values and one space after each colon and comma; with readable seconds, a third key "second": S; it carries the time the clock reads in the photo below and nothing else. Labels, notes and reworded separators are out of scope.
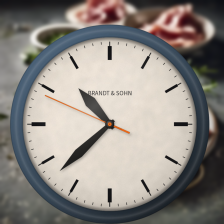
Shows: {"hour": 10, "minute": 37, "second": 49}
